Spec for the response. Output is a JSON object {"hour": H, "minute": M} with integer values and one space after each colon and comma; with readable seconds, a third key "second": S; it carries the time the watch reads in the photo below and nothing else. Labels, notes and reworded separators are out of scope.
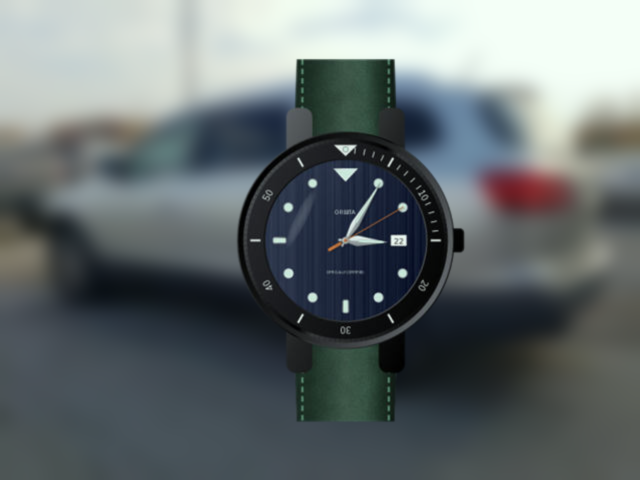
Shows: {"hour": 3, "minute": 5, "second": 10}
